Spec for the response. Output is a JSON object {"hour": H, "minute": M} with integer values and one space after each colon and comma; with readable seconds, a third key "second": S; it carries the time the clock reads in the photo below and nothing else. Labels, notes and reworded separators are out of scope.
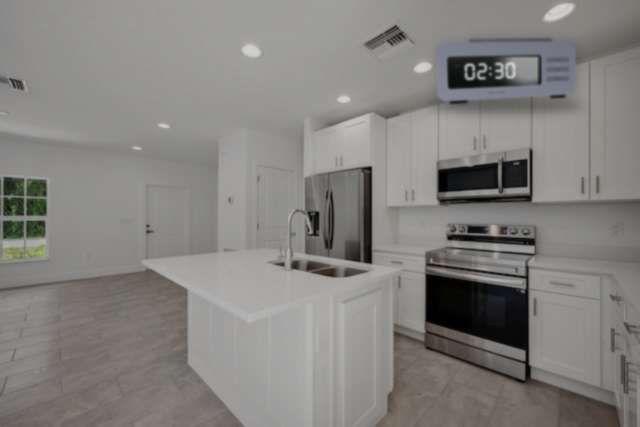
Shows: {"hour": 2, "minute": 30}
